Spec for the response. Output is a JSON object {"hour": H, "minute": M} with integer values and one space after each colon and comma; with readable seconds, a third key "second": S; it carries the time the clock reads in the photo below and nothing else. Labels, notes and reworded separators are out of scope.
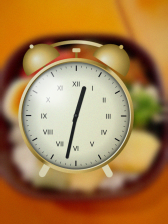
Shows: {"hour": 12, "minute": 32}
